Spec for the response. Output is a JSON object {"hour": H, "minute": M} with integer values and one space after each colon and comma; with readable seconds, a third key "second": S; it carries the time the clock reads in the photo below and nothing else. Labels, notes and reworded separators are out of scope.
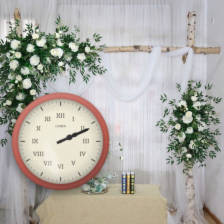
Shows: {"hour": 2, "minute": 11}
